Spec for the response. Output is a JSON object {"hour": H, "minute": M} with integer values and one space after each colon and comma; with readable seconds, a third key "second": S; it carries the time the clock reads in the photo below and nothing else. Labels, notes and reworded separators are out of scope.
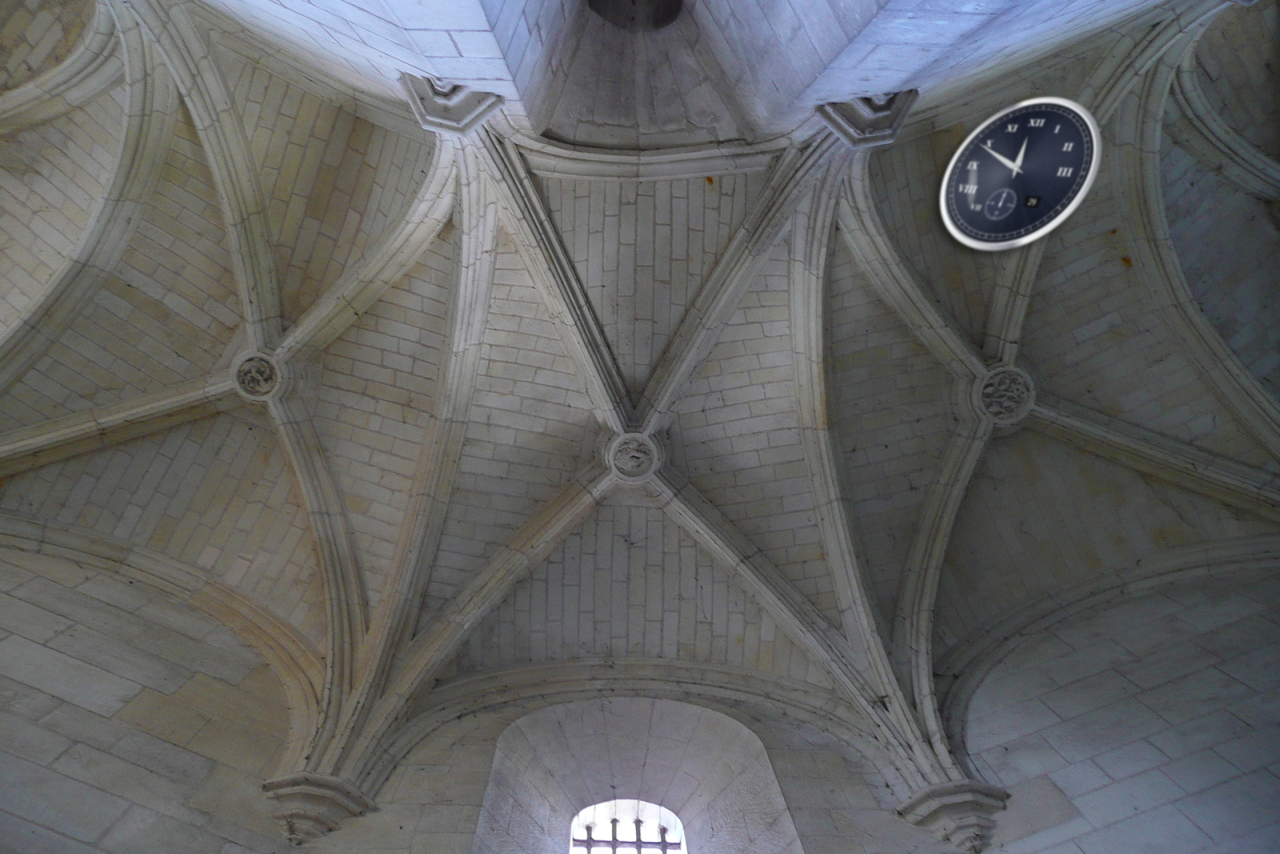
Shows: {"hour": 11, "minute": 49}
